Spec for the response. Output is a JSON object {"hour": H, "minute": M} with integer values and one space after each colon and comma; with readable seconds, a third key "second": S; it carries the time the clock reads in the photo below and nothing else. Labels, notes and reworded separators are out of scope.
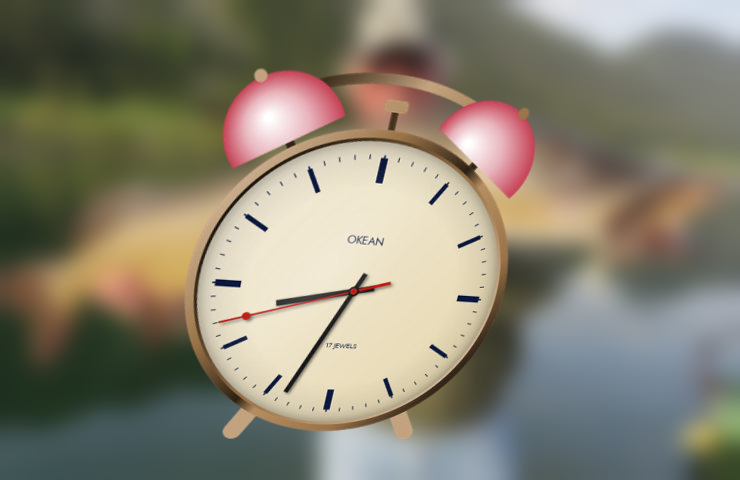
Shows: {"hour": 8, "minute": 33, "second": 42}
